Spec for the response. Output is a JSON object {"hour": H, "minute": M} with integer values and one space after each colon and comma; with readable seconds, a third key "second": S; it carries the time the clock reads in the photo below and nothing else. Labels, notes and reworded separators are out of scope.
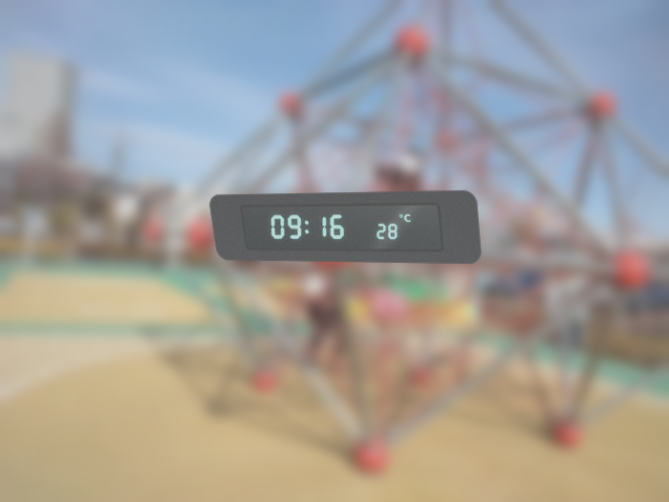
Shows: {"hour": 9, "minute": 16}
